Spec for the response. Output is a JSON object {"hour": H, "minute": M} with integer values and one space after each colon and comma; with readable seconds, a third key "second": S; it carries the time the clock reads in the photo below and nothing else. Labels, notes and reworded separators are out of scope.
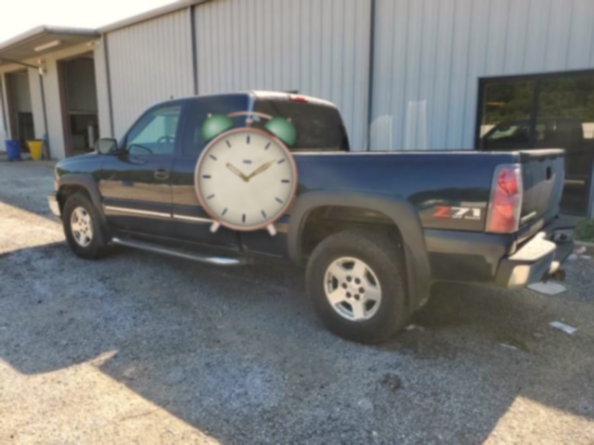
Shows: {"hour": 10, "minute": 9}
